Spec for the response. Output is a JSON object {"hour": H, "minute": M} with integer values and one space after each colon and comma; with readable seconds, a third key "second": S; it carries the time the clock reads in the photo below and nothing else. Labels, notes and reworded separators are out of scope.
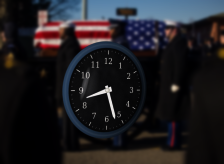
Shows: {"hour": 8, "minute": 27}
